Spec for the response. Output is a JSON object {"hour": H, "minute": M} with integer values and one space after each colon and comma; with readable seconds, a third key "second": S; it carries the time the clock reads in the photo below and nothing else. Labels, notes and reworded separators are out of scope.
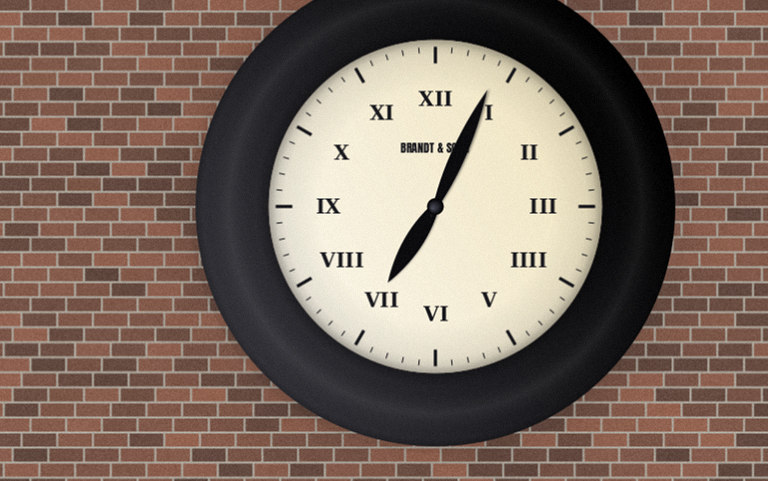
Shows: {"hour": 7, "minute": 4}
